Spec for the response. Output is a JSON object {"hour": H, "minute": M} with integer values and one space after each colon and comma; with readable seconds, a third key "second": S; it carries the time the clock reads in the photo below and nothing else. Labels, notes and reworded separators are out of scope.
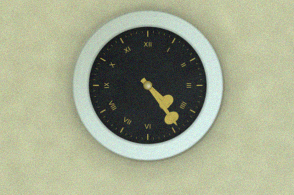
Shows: {"hour": 4, "minute": 24}
